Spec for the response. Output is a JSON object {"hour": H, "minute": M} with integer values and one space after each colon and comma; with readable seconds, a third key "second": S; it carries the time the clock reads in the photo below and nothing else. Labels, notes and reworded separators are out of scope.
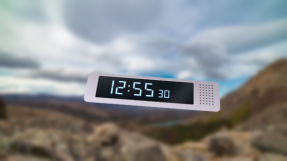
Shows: {"hour": 12, "minute": 55, "second": 30}
